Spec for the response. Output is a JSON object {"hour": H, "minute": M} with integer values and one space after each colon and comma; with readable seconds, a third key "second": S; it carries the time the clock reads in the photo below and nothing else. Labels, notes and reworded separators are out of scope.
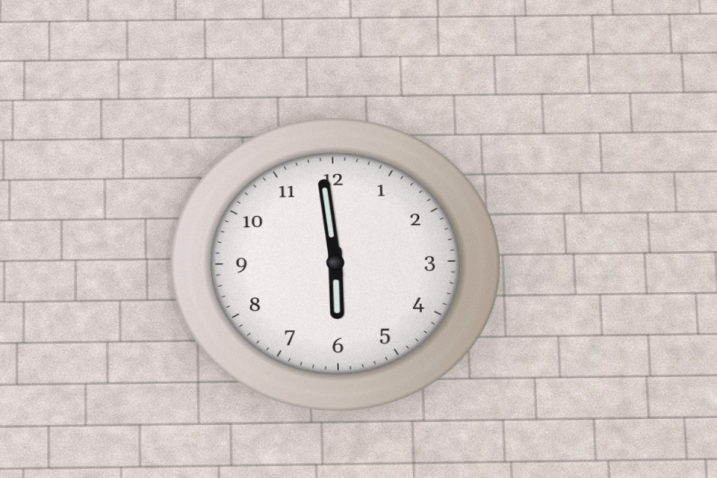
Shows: {"hour": 5, "minute": 59}
